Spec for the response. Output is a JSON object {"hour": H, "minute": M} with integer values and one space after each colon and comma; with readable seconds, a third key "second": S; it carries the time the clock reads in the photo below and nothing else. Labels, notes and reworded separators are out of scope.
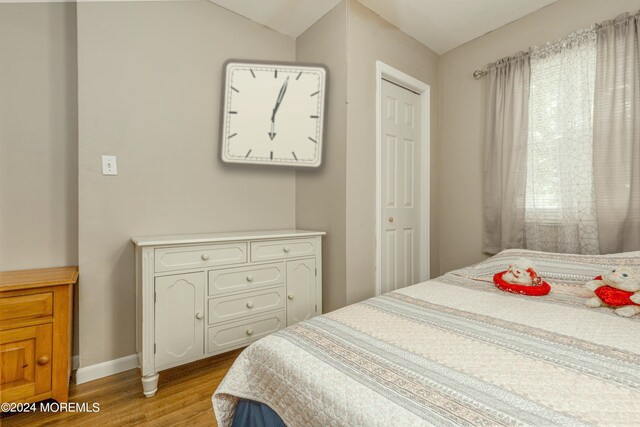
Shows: {"hour": 6, "minute": 3}
